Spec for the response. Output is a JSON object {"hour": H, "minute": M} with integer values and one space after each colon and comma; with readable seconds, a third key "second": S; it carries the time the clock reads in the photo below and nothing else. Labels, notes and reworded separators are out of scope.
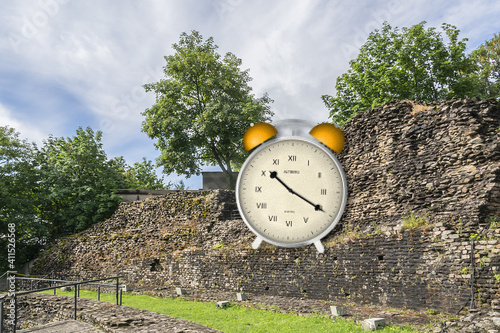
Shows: {"hour": 10, "minute": 20}
